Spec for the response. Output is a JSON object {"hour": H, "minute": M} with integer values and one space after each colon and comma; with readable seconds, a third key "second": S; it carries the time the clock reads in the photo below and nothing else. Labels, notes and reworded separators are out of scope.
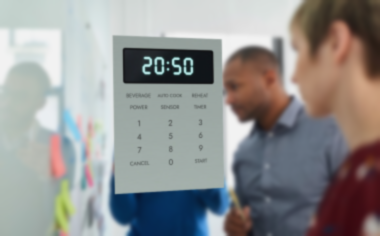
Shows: {"hour": 20, "minute": 50}
